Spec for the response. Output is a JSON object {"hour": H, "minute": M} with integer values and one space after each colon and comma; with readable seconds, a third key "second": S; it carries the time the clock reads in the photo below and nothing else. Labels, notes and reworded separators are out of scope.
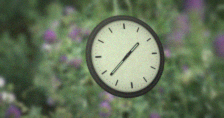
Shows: {"hour": 1, "minute": 38}
